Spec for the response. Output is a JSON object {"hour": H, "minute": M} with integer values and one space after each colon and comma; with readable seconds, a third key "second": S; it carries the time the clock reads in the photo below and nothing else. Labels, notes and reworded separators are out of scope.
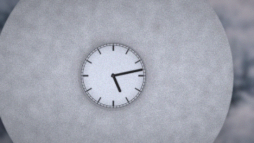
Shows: {"hour": 5, "minute": 13}
